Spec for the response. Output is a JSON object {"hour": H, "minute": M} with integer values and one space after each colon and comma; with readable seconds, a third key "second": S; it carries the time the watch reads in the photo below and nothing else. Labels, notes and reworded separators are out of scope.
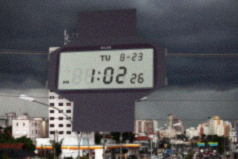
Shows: {"hour": 1, "minute": 2, "second": 26}
